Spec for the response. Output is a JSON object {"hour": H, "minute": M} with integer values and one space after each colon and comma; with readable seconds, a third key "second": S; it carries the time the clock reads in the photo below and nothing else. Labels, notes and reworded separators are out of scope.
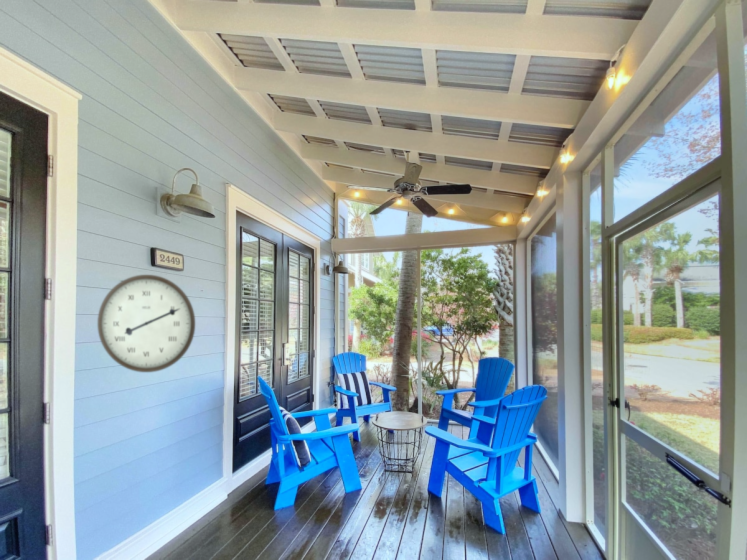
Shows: {"hour": 8, "minute": 11}
